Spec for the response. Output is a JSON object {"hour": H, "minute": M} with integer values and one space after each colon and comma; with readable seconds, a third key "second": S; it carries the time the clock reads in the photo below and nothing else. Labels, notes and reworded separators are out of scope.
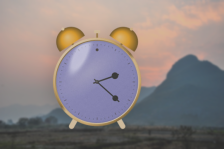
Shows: {"hour": 2, "minute": 22}
